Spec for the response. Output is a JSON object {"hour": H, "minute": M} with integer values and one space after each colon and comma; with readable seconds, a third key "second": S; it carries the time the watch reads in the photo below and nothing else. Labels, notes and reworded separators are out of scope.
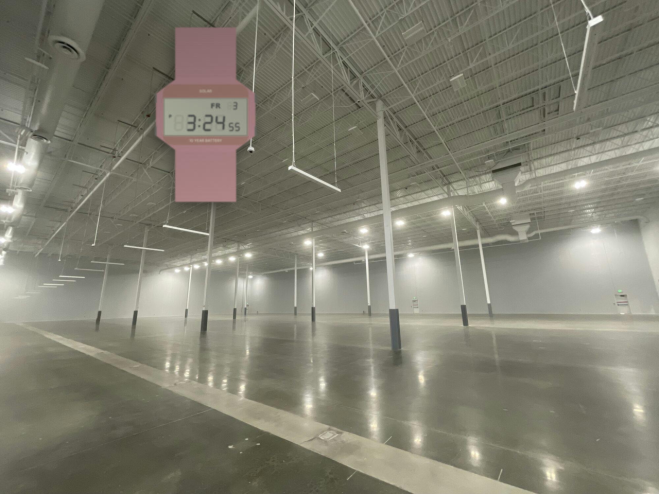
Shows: {"hour": 3, "minute": 24}
